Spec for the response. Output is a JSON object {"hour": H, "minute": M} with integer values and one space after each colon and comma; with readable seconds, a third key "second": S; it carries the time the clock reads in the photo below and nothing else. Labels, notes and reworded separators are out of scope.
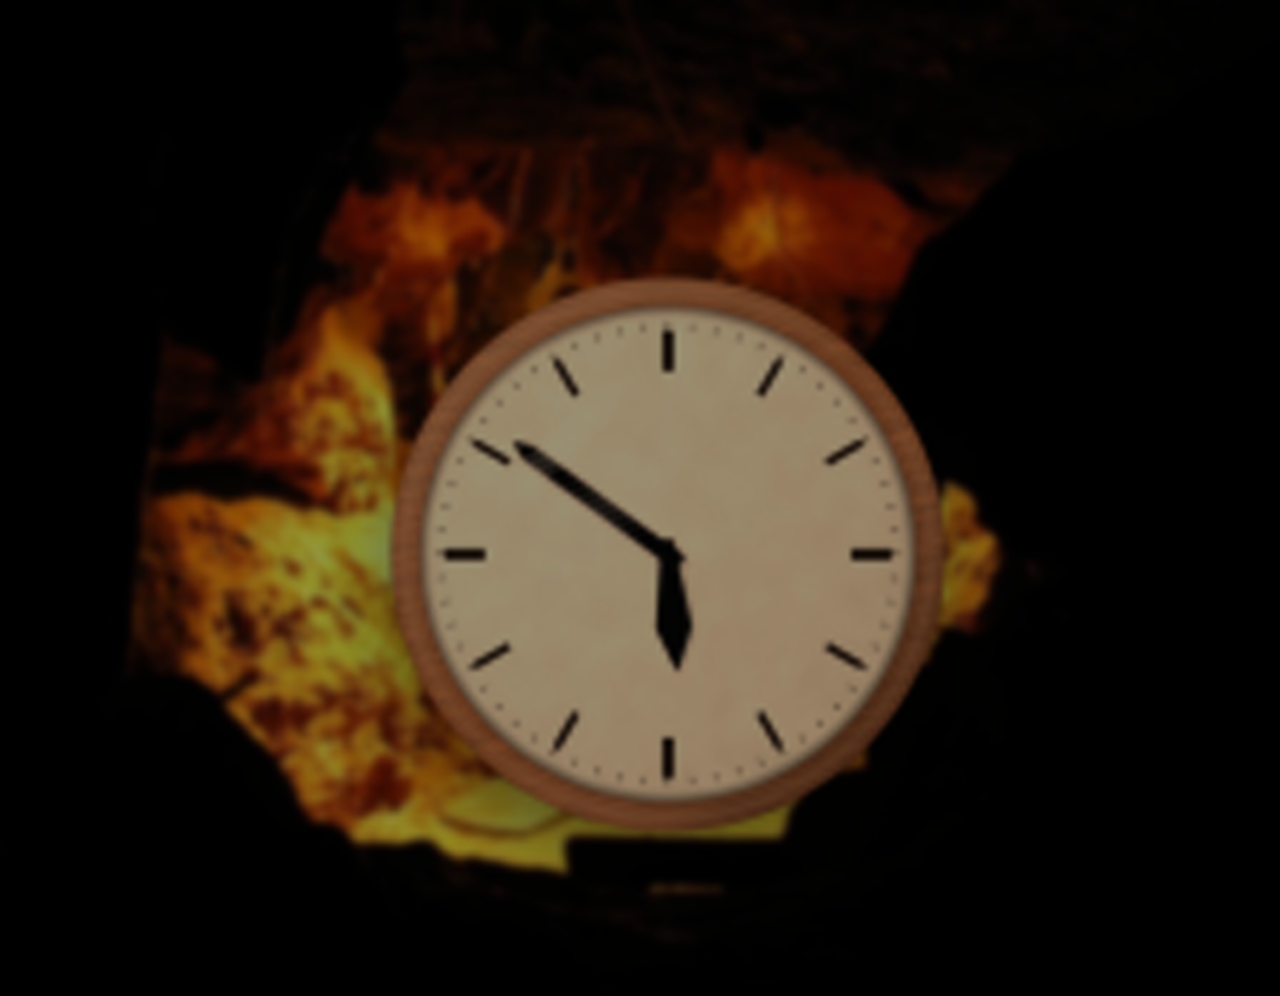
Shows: {"hour": 5, "minute": 51}
